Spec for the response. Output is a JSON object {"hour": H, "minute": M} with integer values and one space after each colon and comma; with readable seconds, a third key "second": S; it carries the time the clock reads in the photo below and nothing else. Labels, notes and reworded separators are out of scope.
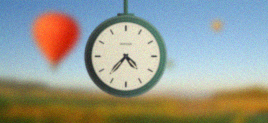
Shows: {"hour": 4, "minute": 37}
